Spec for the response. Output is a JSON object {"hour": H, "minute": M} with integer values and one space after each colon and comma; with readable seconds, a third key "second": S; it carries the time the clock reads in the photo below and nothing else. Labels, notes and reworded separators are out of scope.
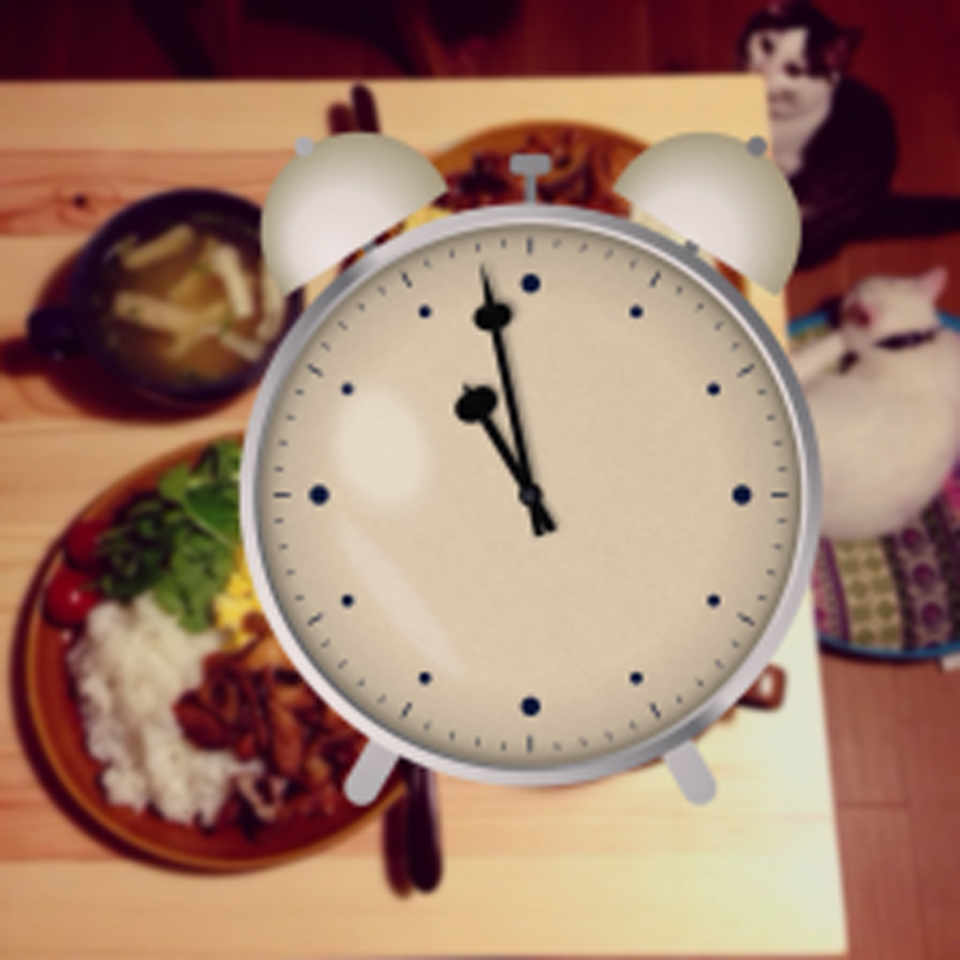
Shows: {"hour": 10, "minute": 58}
